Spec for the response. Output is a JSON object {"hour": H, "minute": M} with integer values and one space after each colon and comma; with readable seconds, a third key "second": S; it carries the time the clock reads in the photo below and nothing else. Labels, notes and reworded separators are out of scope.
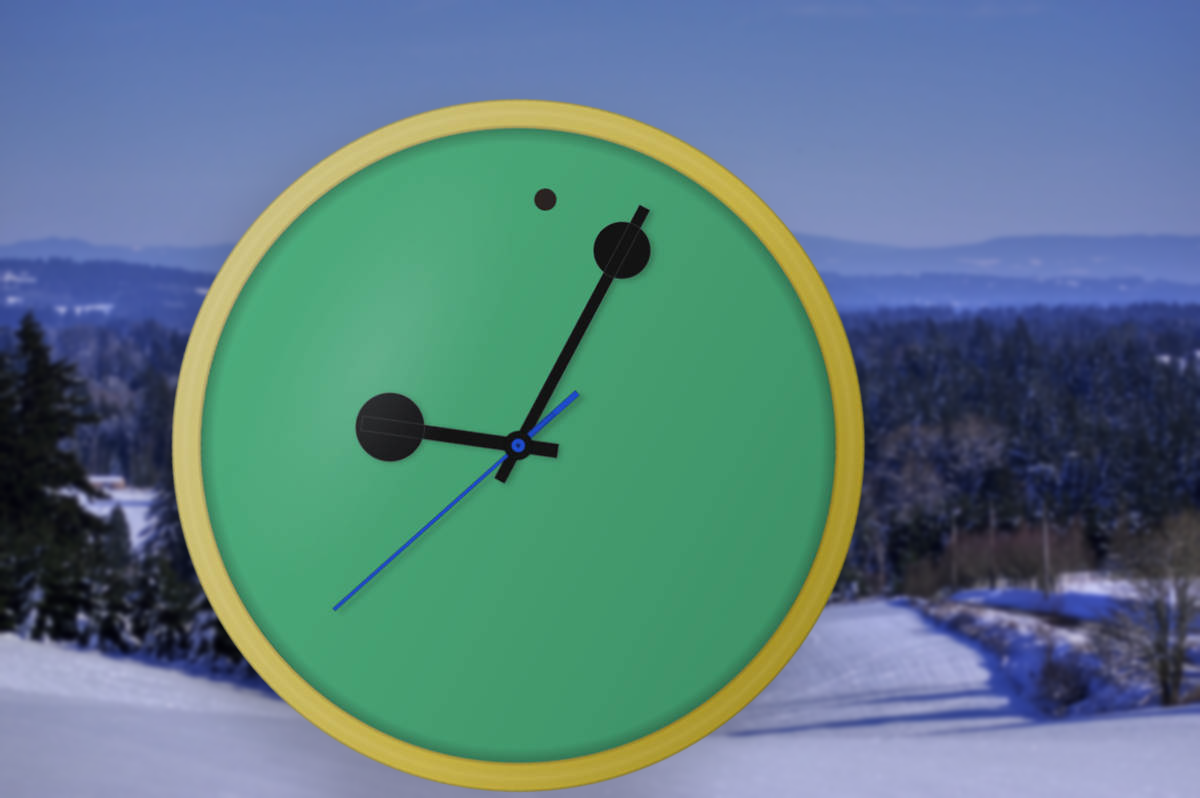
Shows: {"hour": 9, "minute": 3, "second": 37}
